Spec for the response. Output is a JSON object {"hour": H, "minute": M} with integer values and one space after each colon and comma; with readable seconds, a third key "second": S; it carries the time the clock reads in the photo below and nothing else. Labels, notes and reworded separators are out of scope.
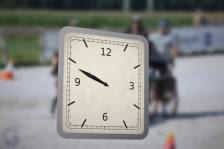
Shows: {"hour": 9, "minute": 49}
